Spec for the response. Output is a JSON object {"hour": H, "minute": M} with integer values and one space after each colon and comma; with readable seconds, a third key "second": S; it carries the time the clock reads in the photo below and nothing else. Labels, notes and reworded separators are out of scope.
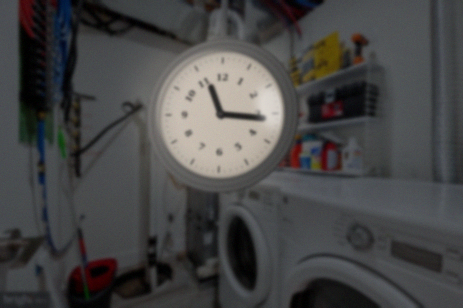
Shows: {"hour": 11, "minute": 16}
